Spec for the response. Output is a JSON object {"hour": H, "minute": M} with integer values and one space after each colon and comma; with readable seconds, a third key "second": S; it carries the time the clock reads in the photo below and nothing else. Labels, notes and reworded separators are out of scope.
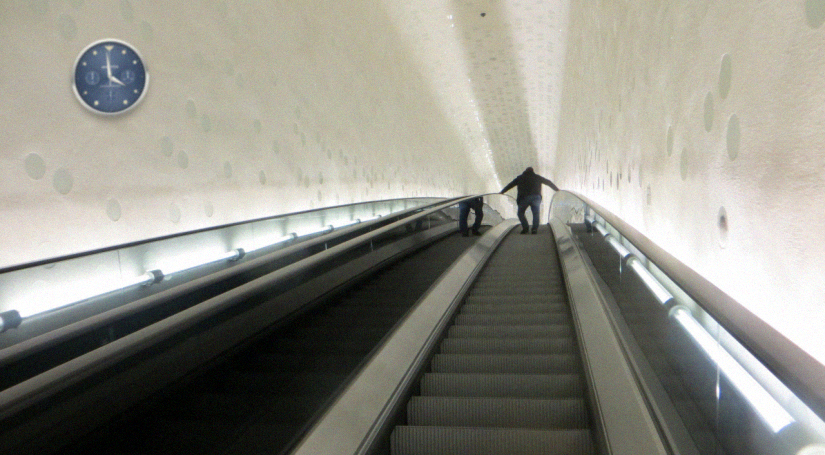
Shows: {"hour": 3, "minute": 59}
